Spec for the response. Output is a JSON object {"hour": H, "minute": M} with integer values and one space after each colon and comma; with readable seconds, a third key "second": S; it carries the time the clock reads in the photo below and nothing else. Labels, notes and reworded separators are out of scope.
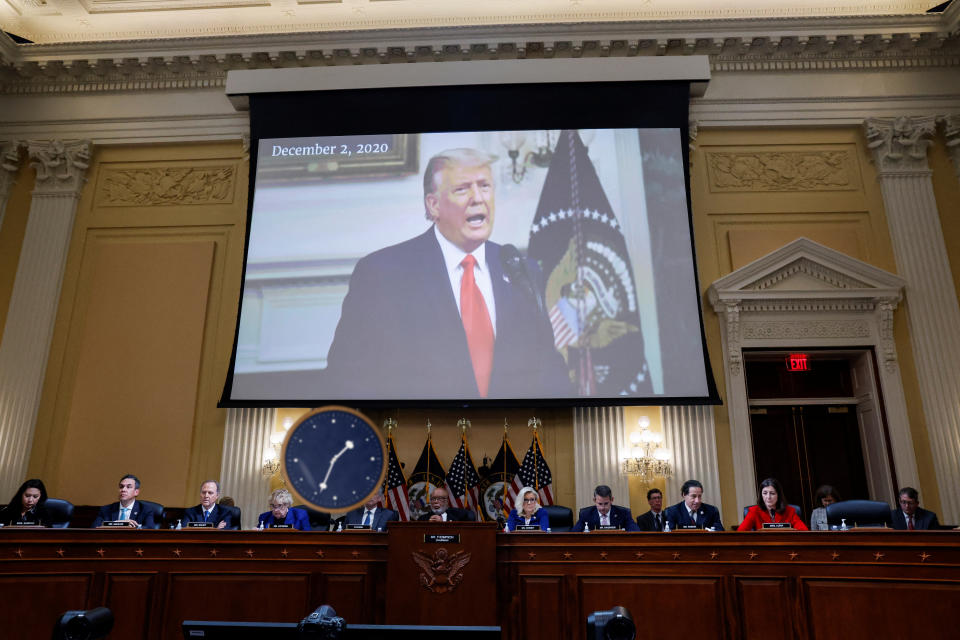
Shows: {"hour": 1, "minute": 34}
